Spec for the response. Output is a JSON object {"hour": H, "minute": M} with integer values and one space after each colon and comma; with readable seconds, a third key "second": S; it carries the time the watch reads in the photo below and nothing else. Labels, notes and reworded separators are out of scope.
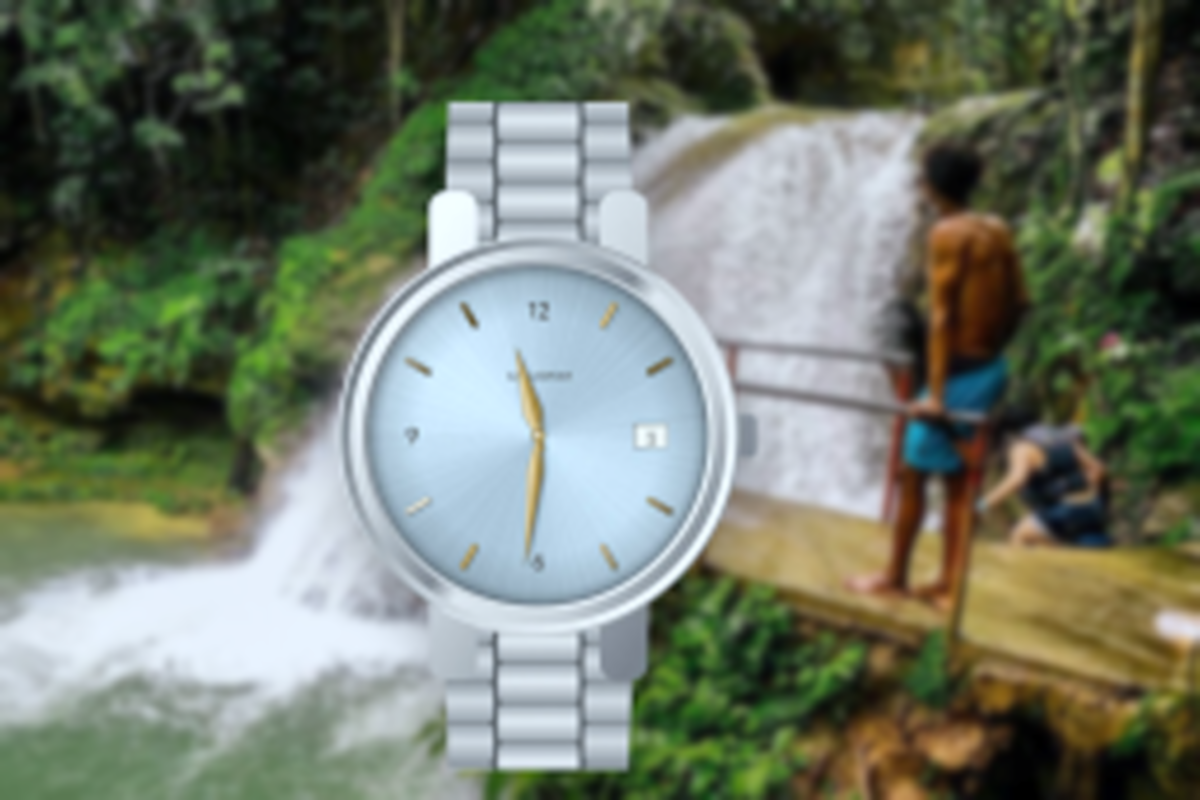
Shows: {"hour": 11, "minute": 31}
